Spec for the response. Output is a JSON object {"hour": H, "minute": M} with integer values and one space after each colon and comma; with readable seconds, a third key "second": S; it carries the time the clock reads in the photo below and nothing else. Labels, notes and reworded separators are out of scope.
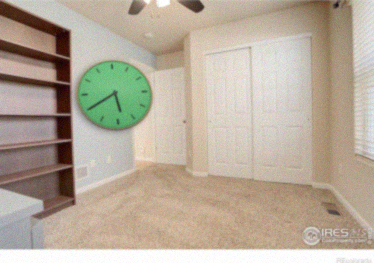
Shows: {"hour": 5, "minute": 40}
